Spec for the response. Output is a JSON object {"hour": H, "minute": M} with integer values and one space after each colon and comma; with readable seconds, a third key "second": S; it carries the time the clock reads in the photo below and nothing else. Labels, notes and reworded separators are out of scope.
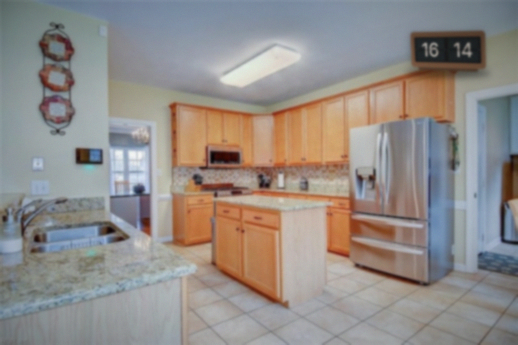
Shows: {"hour": 16, "minute": 14}
